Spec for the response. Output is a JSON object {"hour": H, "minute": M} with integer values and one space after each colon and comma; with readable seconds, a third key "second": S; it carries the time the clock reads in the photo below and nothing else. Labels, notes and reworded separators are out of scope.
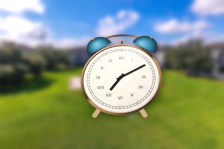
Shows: {"hour": 7, "minute": 10}
